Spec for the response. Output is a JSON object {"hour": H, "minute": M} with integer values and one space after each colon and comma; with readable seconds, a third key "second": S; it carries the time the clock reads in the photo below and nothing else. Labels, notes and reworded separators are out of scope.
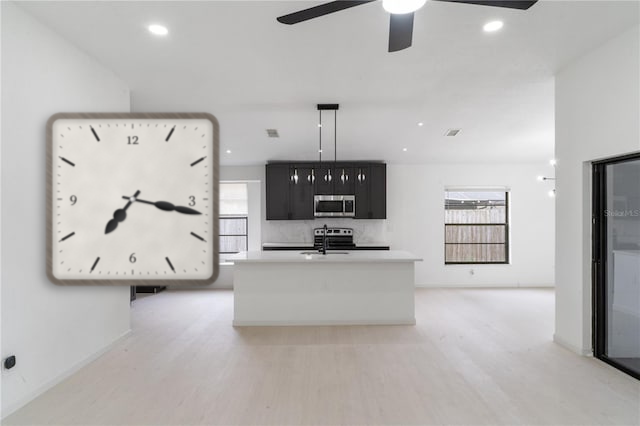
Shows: {"hour": 7, "minute": 17}
